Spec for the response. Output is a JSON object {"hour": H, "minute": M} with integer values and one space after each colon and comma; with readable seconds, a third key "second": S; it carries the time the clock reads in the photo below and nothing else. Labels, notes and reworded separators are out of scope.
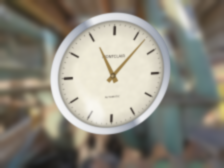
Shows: {"hour": 11, "minute": 7}
